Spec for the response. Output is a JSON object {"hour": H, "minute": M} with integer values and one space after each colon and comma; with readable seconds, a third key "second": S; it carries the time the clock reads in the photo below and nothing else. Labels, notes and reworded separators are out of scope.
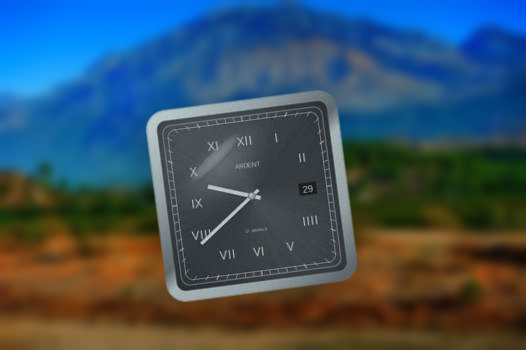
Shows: {"hour": 9, "minute": 39}
